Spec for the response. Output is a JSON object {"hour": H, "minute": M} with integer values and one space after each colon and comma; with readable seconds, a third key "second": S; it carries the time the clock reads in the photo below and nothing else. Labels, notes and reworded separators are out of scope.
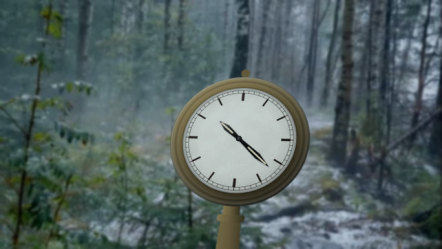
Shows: {"hour": 10, "minute": 22}
